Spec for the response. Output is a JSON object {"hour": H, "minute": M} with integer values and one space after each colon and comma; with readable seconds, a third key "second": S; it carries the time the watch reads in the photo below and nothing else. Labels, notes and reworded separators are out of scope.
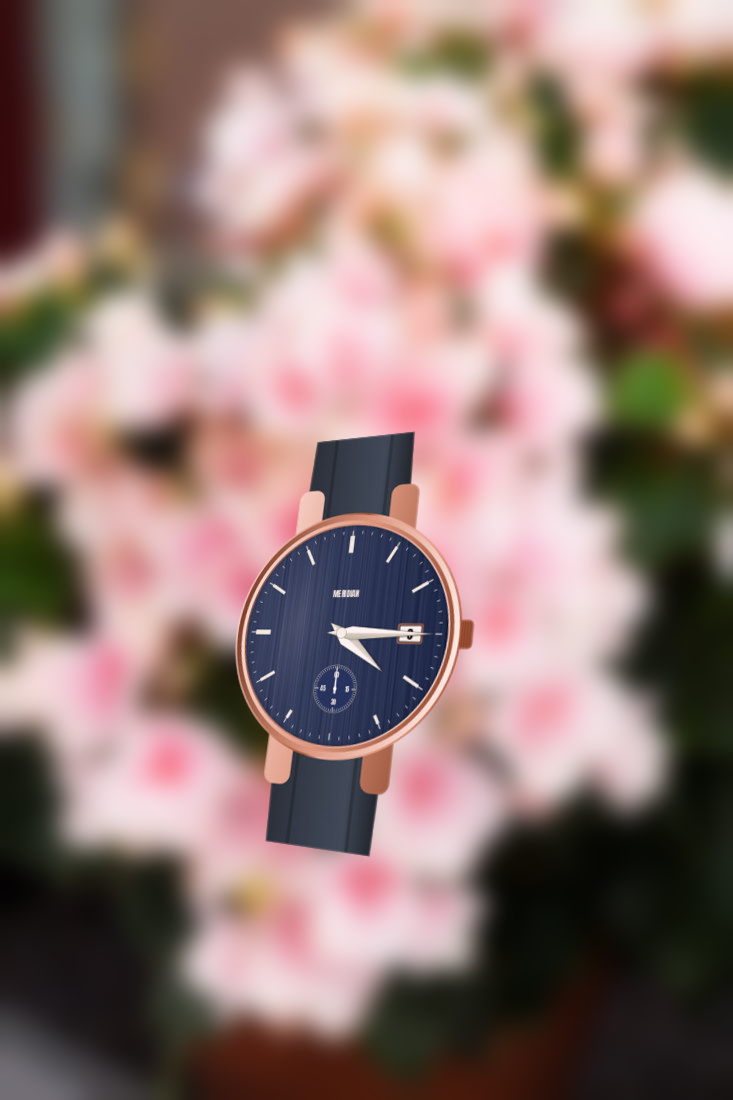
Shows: {"hour": 4, "minute": 15}
